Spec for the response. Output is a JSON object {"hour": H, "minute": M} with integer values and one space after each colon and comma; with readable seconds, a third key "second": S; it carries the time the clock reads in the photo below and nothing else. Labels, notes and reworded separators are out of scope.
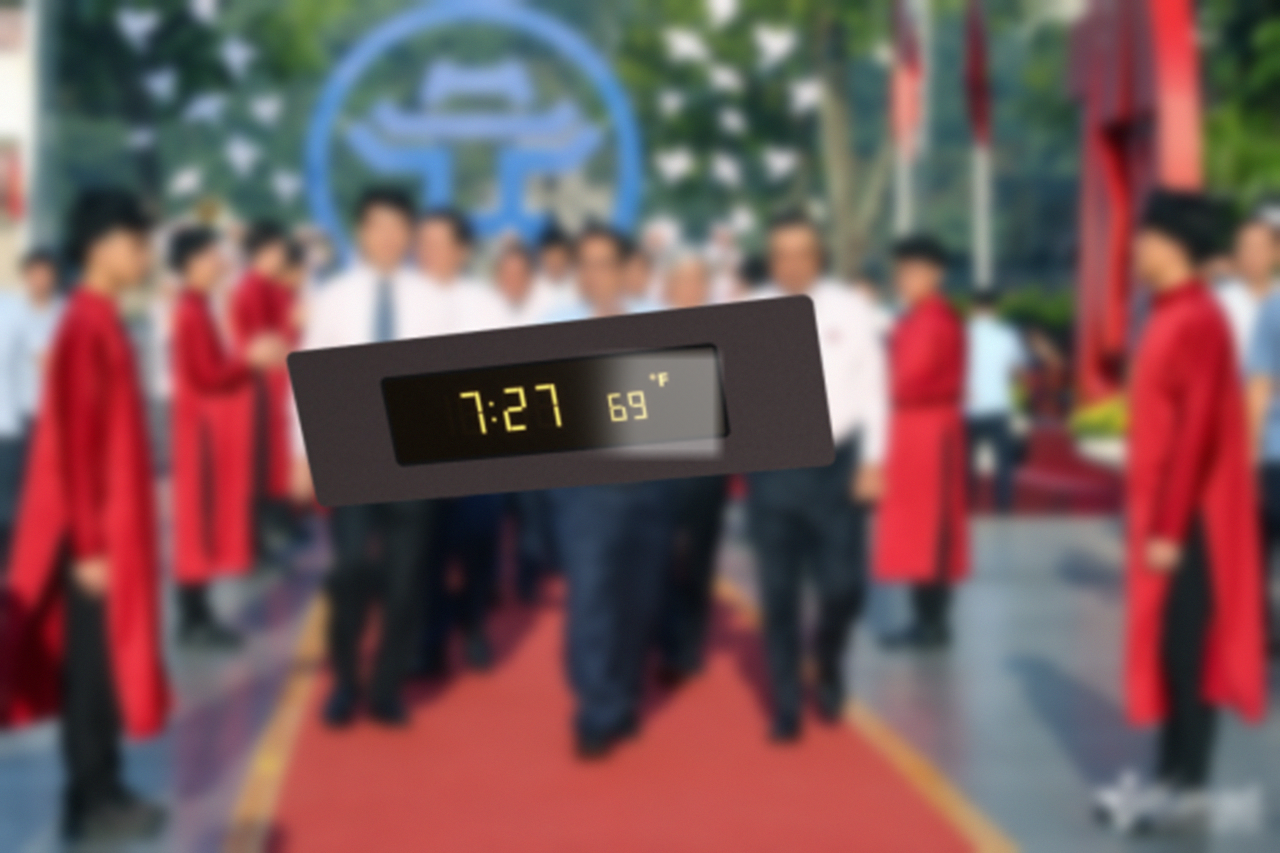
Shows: {"hour": 7, "minute": 27}
